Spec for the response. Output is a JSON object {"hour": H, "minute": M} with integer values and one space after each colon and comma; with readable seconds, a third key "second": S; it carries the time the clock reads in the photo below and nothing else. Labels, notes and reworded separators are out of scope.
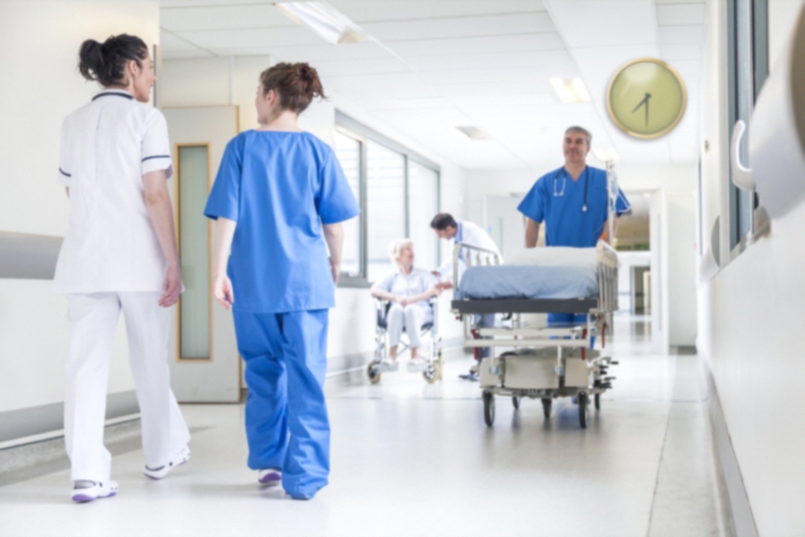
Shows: {"hour": 7, "minute": 30}
